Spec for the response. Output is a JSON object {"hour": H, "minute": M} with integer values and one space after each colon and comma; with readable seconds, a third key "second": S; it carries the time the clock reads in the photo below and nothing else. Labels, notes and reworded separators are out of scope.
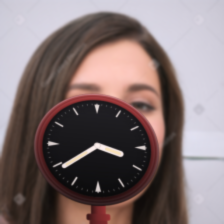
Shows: {"hour": 3, "minute": 39}
